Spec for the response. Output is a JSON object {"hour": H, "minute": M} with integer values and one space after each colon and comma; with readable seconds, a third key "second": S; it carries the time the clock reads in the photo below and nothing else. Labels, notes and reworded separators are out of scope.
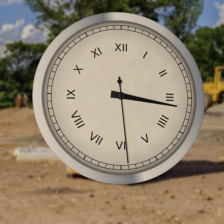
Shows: {"hour": 3, "minute": 16, "second": 29}
